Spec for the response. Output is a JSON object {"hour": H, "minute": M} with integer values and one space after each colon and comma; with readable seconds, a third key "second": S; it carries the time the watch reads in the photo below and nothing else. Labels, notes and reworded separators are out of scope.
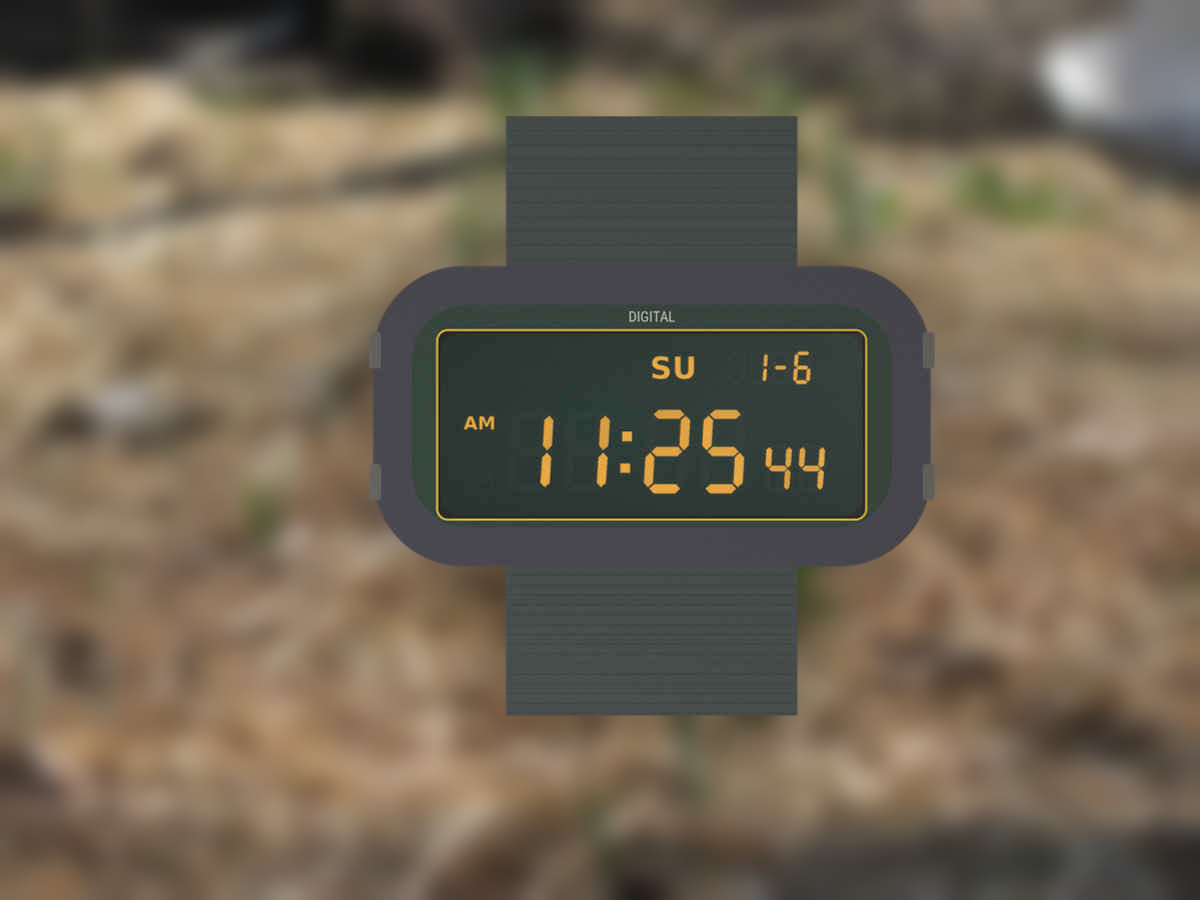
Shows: {"hour": 11, "minute": 25, "second": 44}
